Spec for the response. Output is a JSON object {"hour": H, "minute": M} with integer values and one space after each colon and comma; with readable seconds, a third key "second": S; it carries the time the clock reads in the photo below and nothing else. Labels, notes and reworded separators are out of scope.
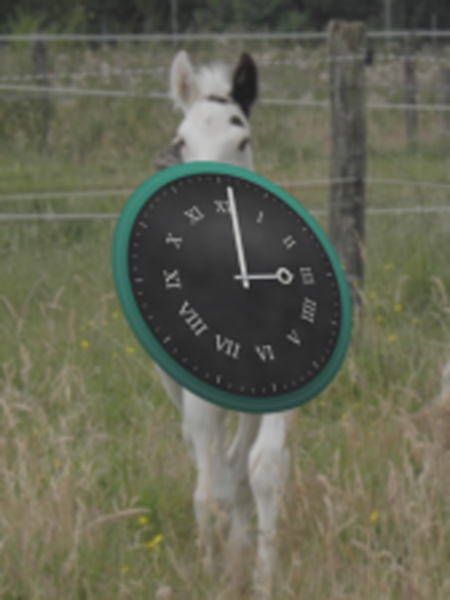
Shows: {"hour": 3, "minute": 1}
